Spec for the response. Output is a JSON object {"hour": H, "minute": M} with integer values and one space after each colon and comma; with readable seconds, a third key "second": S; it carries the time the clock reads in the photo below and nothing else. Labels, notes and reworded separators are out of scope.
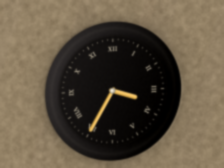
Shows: {"hour": 3, "minute": 35}
